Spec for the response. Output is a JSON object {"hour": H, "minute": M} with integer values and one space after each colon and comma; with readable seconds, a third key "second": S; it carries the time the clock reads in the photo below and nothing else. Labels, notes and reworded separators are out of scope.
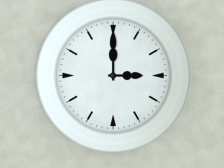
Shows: {"hour": 3, "minute": 0}
